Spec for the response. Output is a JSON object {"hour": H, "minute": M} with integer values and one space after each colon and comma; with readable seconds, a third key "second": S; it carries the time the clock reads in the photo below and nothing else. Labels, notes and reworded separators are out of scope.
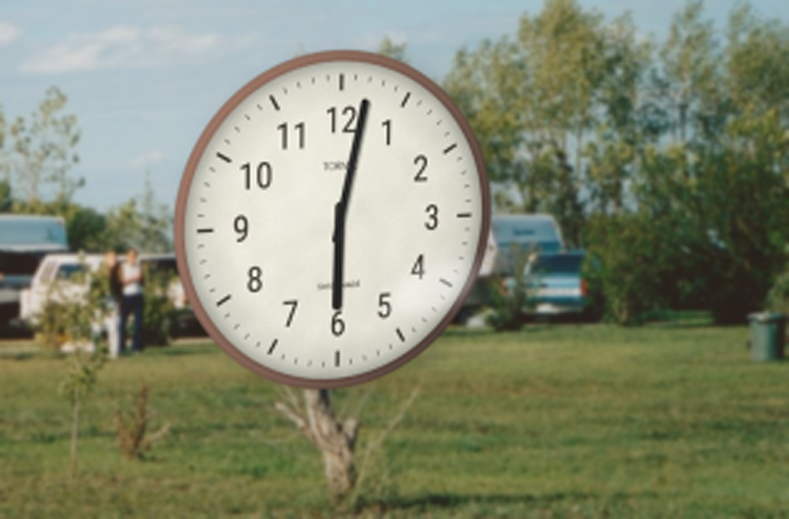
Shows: {"hour": 6, "minute": 2}
